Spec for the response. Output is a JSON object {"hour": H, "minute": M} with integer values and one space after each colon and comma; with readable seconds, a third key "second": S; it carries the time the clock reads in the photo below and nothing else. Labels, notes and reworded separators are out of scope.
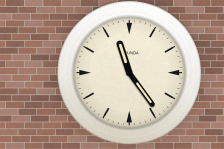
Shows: {"hour": 11, "minute": 24}
